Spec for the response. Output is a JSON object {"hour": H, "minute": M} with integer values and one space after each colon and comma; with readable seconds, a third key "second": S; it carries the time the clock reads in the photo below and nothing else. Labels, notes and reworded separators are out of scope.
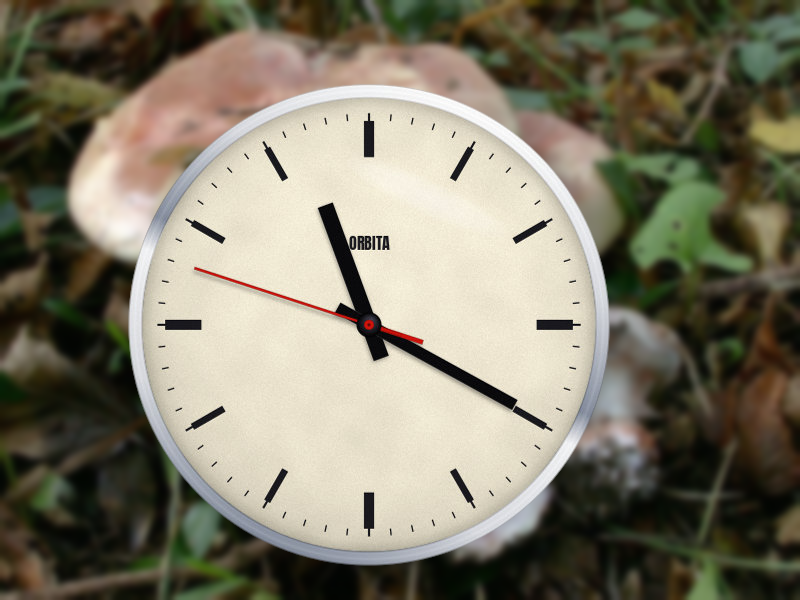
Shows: {"hour": 11, "minute": 19, "second": 48}
